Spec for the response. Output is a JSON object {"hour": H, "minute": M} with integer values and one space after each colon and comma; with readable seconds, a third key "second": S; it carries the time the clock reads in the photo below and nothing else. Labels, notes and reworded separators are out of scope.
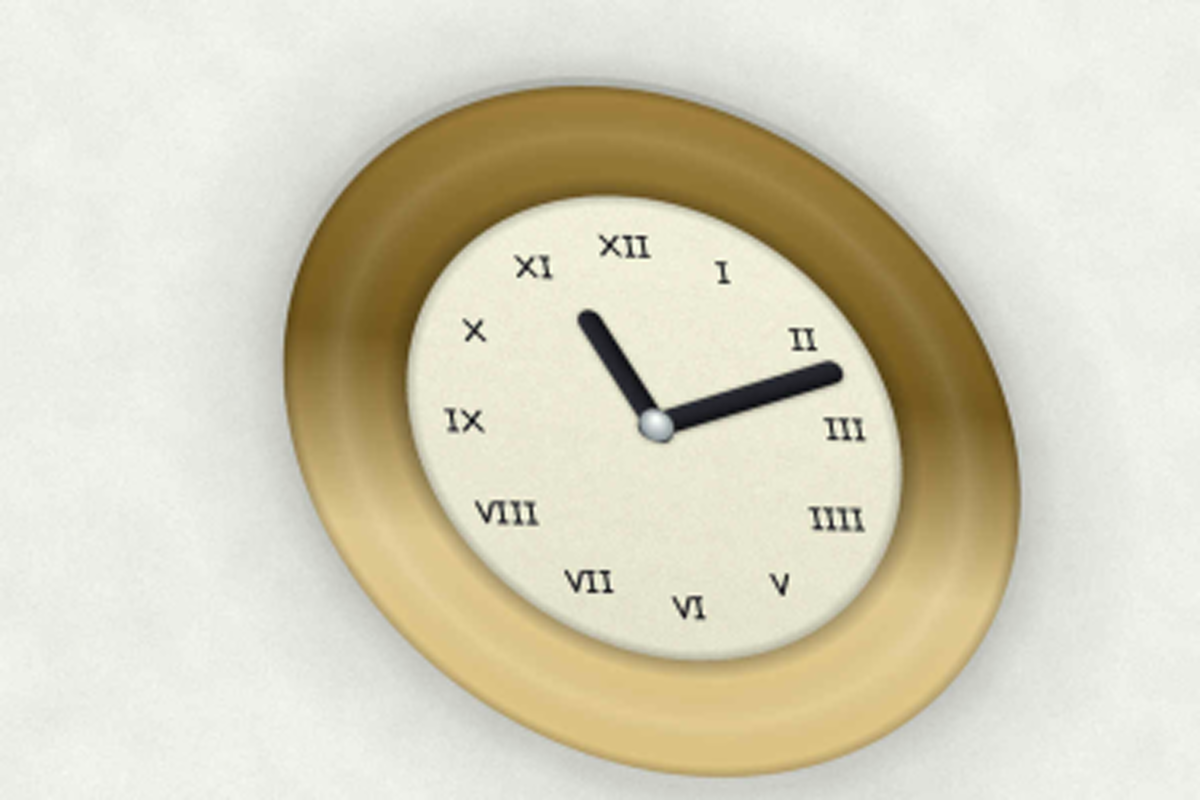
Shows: {"hour": 11, "minute": 12}
